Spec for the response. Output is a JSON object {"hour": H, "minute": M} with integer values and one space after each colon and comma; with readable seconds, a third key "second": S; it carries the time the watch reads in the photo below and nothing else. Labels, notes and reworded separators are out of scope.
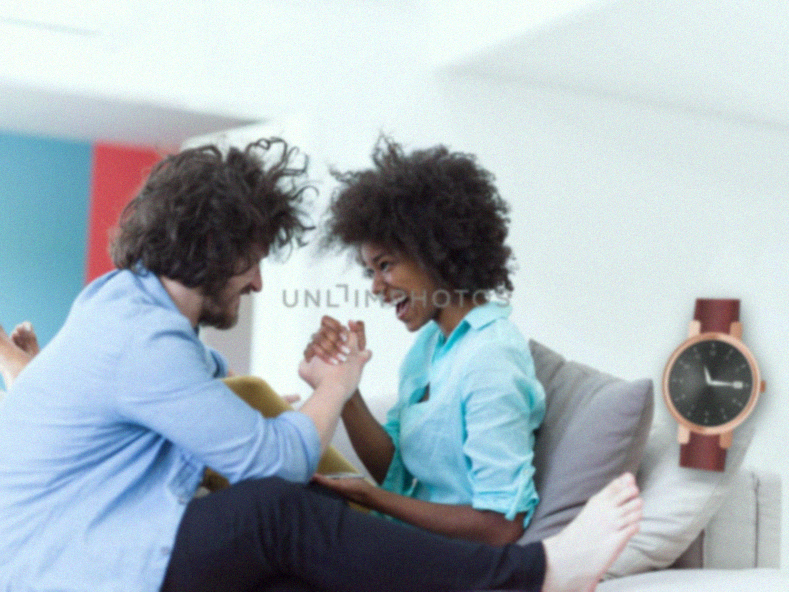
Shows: {"hour": 11, "minute": 15}
